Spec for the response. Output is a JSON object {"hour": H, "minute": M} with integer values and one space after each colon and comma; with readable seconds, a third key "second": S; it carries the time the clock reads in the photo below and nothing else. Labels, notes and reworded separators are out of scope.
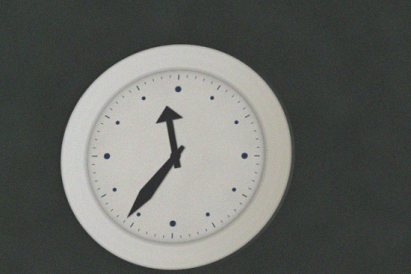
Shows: {"hour": 11, "minute": 36}
